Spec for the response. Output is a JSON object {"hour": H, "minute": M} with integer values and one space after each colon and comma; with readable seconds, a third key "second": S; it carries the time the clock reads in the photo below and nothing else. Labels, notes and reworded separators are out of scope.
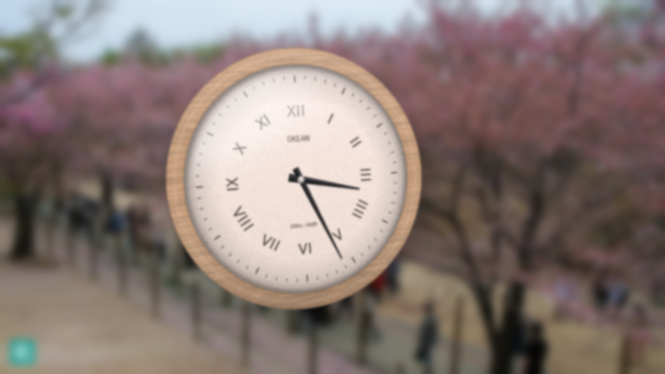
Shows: {"hour": 3, "minute": 26}
